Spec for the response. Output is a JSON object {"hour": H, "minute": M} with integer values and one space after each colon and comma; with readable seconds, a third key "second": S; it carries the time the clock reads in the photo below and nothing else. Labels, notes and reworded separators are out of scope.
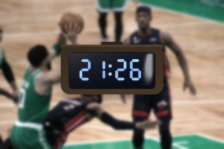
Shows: {"hour": 21, "minute": 26}
